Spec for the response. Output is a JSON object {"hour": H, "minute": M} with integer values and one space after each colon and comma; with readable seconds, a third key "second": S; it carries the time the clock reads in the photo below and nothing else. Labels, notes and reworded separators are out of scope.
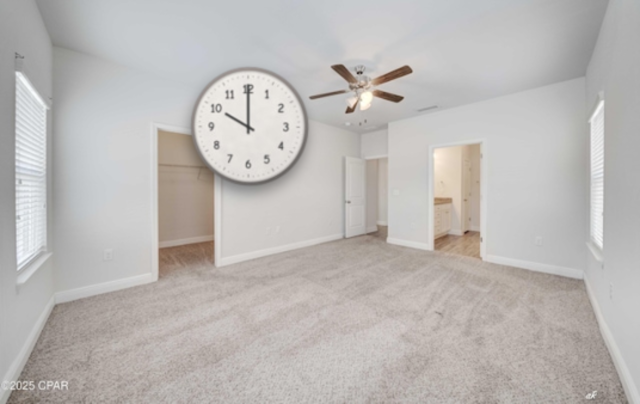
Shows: {"hour": 10, "minute": 0}
